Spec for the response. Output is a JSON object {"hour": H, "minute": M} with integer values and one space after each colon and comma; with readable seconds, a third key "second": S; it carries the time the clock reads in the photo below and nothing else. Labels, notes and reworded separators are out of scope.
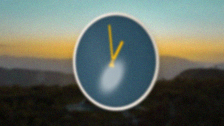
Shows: {"hour": 12, "minute": 59}
